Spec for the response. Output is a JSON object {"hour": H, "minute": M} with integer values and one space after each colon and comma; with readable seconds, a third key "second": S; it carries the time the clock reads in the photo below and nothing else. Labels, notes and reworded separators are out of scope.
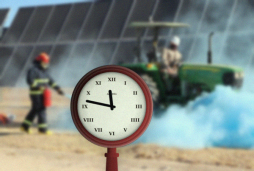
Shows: {"hour": 11, "minute": 47}
